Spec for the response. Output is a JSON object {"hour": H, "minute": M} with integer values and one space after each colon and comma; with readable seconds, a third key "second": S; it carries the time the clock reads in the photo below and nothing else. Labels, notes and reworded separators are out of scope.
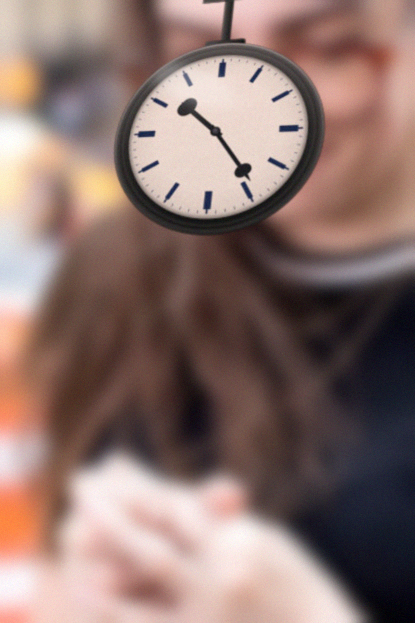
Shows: {"hour": 10, "minute": 24}
